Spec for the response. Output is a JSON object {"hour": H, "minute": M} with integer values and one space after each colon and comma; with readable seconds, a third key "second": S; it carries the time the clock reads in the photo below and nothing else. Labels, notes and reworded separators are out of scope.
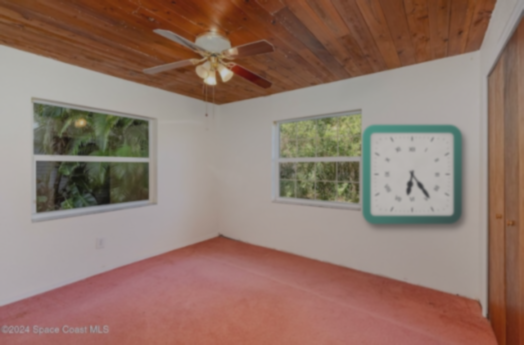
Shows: {"hour": 6, "minute": 24}
